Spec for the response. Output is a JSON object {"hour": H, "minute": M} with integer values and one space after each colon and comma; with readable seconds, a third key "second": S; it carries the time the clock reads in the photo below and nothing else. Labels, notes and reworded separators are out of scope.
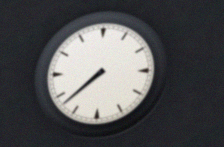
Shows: {"hour": 7, "minute": 38}
